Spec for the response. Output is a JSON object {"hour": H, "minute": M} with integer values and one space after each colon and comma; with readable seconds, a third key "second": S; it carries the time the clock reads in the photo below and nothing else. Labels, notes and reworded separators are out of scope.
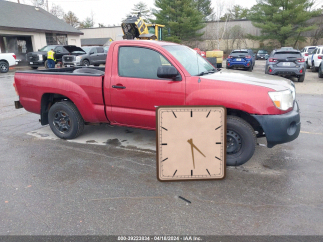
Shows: {"hour": 4, "minute": 29}
